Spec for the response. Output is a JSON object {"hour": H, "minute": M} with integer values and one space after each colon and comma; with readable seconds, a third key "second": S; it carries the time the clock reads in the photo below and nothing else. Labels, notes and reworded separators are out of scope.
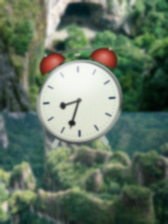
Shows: {"hour": 8, "minute": 33}
